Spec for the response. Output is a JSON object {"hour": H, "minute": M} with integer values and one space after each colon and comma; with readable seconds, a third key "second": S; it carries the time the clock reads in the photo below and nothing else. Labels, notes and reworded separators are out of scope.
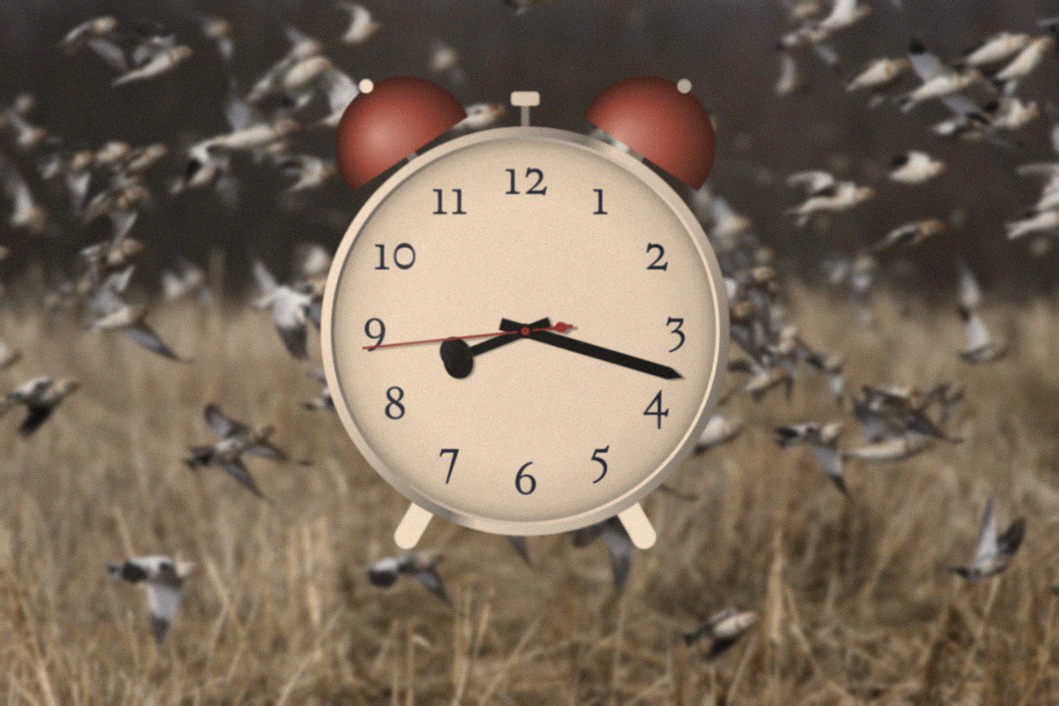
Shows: {"hour": 8, "minute": 17, "second": 44}
